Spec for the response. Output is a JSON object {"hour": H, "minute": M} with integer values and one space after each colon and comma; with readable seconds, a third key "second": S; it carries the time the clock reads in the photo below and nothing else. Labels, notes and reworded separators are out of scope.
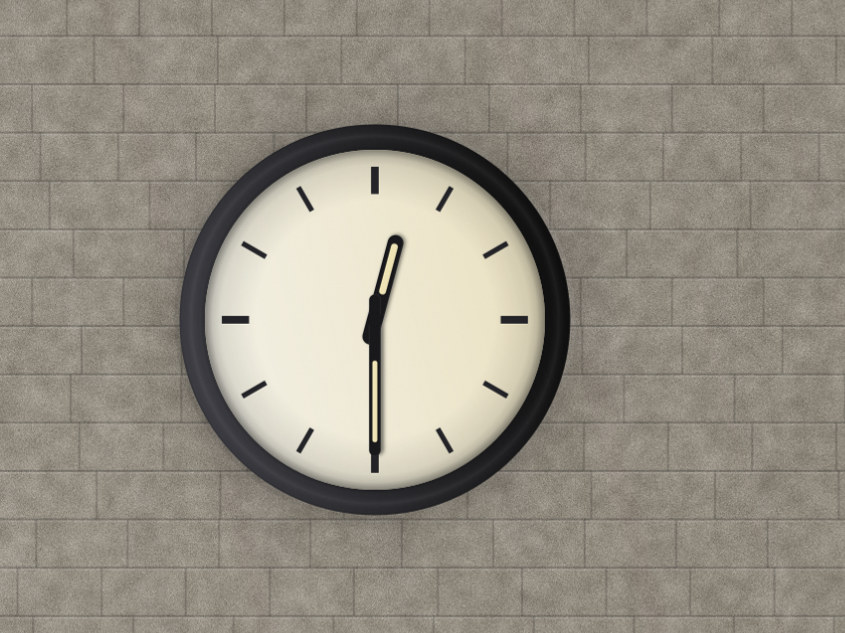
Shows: {"hour": 12, "minute": 30}
